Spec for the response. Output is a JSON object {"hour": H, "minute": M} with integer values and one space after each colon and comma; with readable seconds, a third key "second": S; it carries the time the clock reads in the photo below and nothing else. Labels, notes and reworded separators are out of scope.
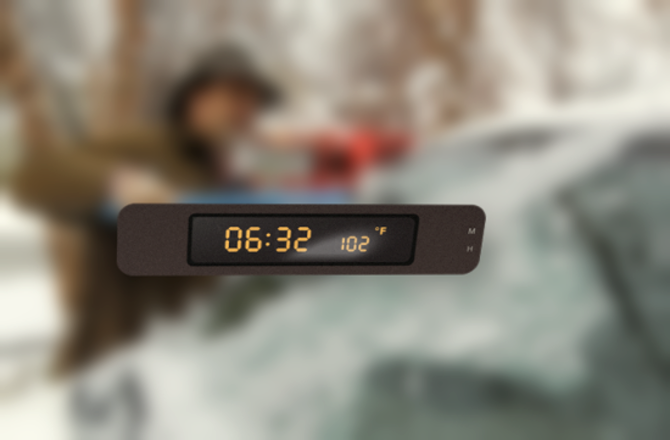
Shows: {"hour": 6, "minute": 32}
